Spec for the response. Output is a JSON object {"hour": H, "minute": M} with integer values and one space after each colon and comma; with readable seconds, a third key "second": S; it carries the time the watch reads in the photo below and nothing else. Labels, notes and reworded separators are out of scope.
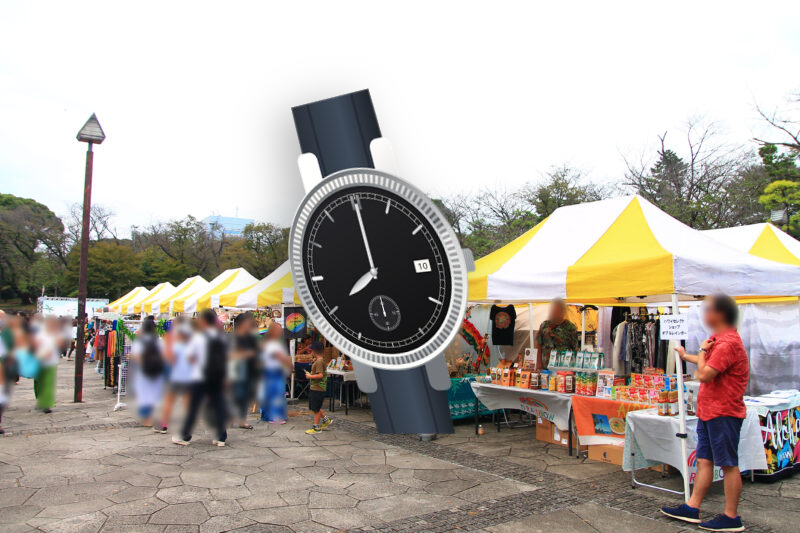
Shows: {"hour": 8, "minute": 0}
